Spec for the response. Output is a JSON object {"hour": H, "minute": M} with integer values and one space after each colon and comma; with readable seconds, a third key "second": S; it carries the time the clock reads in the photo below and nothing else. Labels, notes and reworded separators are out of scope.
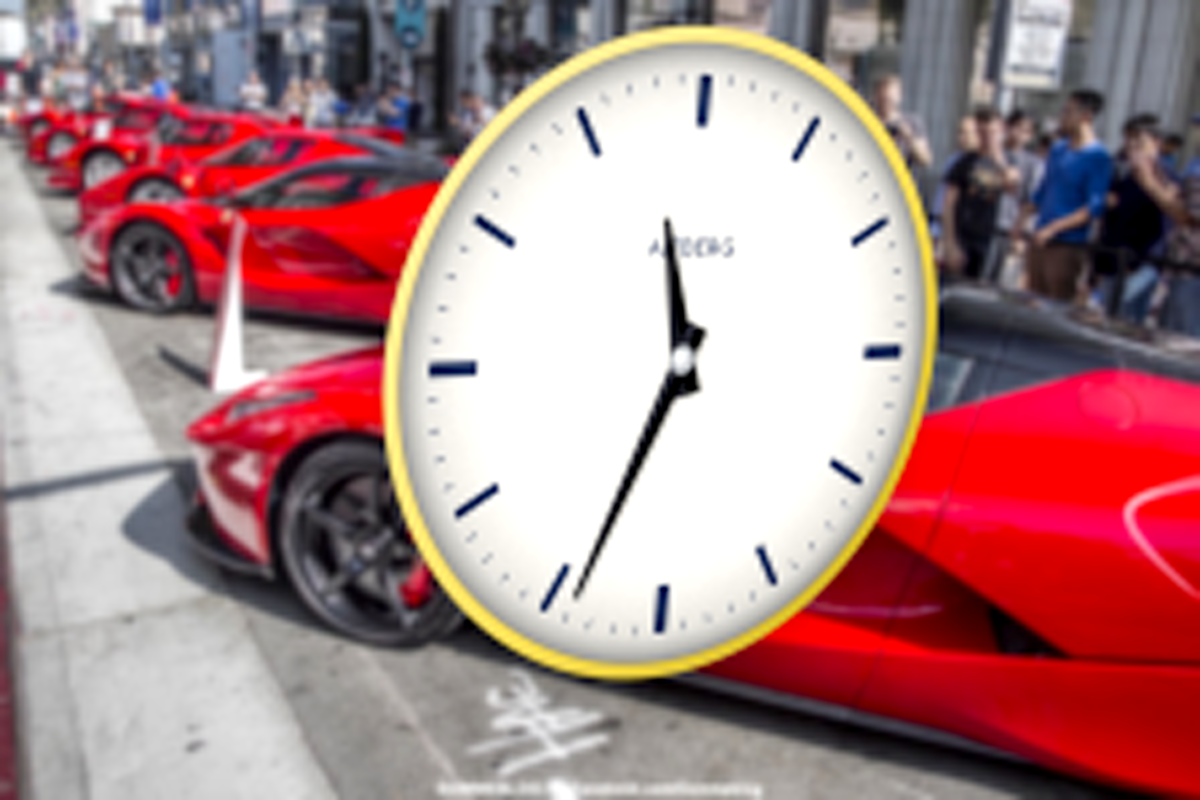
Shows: {"hour": 11, "minute": 34}
